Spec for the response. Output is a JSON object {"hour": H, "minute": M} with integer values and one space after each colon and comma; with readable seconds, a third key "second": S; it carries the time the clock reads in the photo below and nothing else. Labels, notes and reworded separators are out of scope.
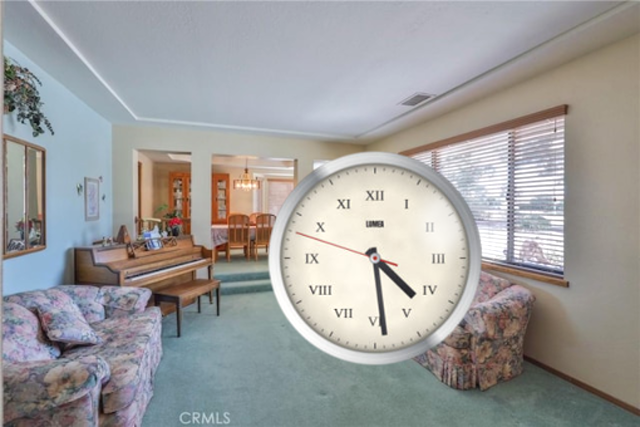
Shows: {"hour": 4, "minute": 28, "second": 48}
